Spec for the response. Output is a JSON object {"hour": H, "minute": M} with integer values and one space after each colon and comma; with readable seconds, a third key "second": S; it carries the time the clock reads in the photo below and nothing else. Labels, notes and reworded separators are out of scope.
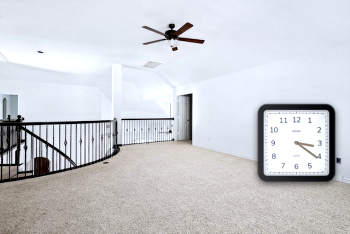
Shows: {"hour": 3, "minute": 21}
